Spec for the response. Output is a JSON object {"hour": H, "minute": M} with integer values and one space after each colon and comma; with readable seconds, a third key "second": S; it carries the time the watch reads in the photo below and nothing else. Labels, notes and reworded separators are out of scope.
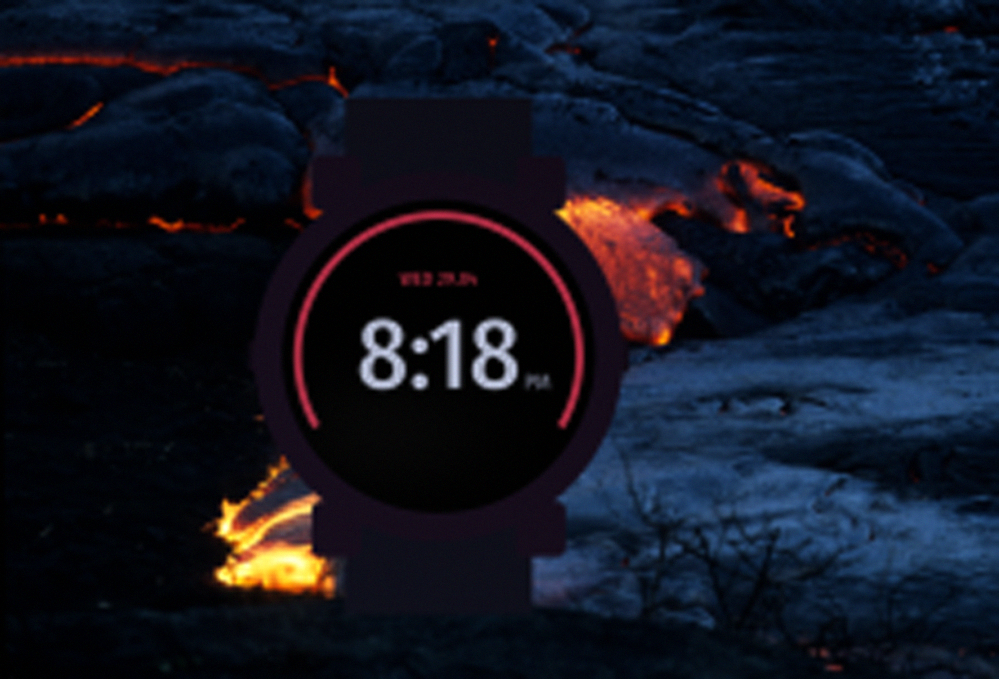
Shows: {"hour": 8, "minute": 18}
